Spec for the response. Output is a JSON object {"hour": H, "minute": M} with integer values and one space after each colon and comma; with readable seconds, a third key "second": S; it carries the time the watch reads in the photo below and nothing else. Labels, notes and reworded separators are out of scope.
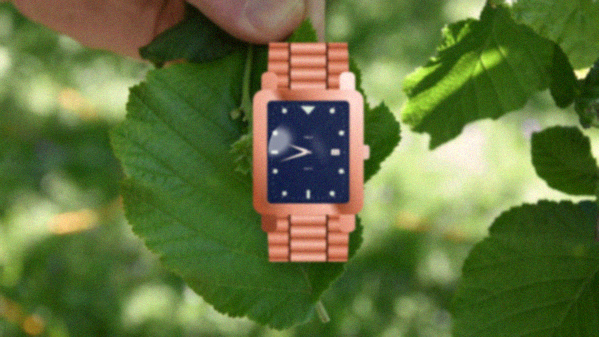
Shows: {"hour": 9, "minute": 42}
